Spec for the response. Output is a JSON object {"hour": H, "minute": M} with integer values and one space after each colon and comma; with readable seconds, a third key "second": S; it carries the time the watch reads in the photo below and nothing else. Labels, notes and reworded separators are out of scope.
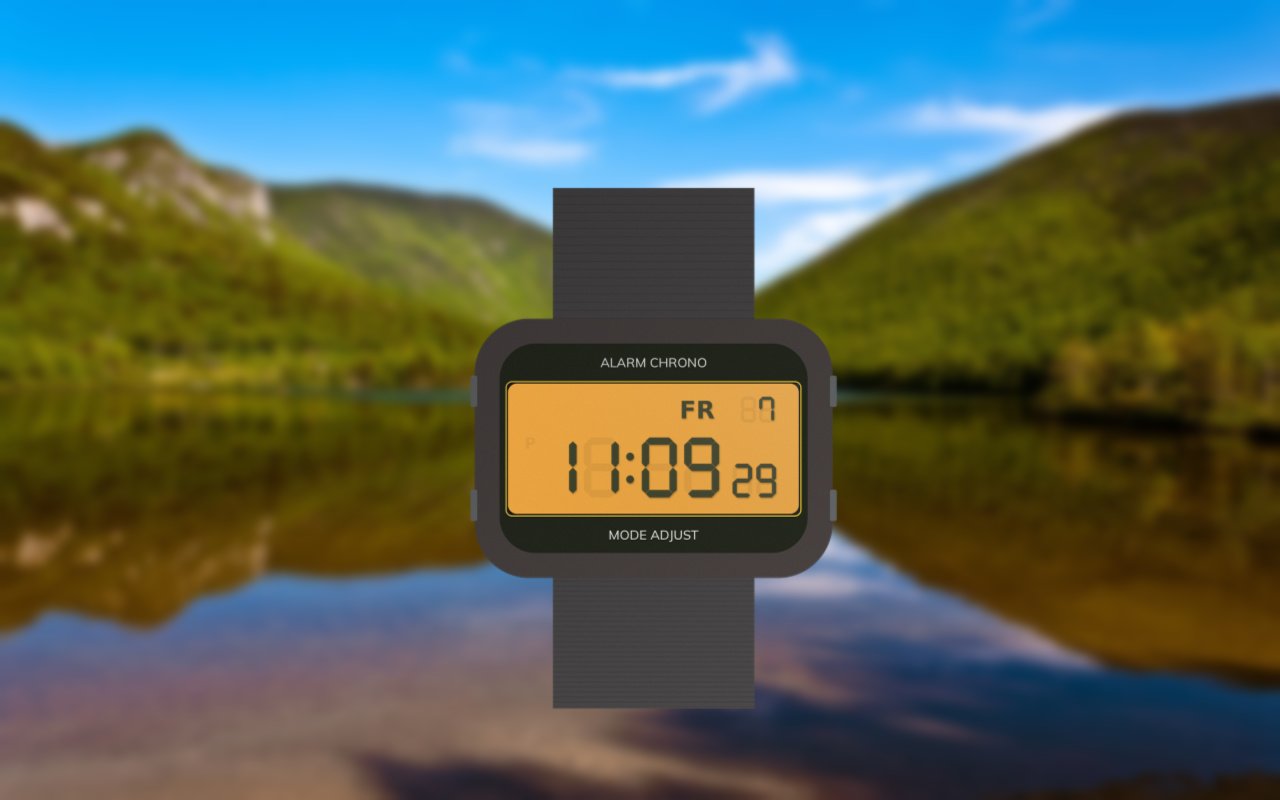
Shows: {"hour": 11, "minute": 9, "second": 29}
